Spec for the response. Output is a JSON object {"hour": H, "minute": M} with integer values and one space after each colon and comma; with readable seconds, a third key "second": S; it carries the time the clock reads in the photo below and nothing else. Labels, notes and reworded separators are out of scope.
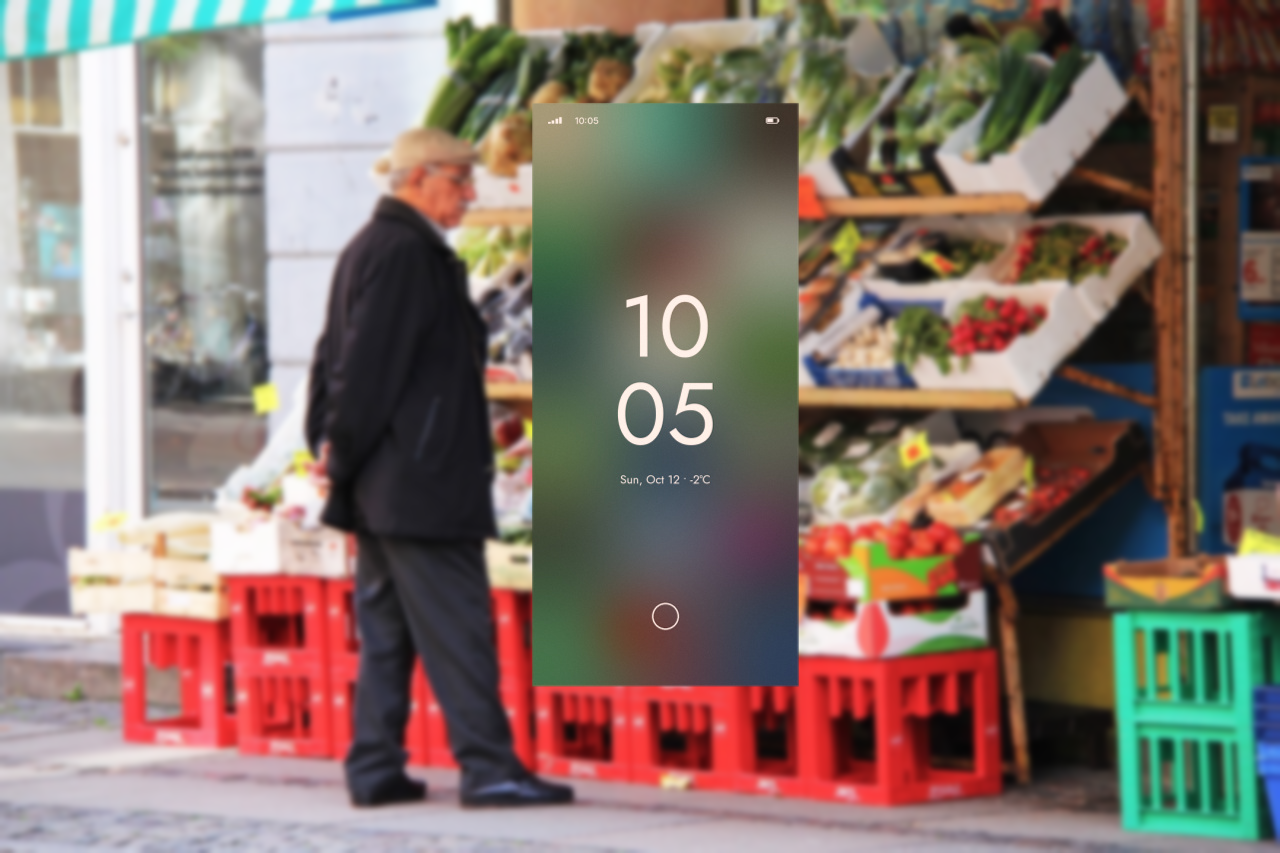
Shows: {"hour": 10, "minute": 5}
